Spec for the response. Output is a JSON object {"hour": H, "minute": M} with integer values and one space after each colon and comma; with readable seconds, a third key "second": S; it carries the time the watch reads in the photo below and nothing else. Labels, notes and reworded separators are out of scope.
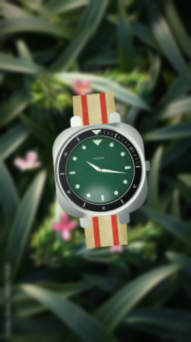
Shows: {"hour": 10, "minute": 17}
